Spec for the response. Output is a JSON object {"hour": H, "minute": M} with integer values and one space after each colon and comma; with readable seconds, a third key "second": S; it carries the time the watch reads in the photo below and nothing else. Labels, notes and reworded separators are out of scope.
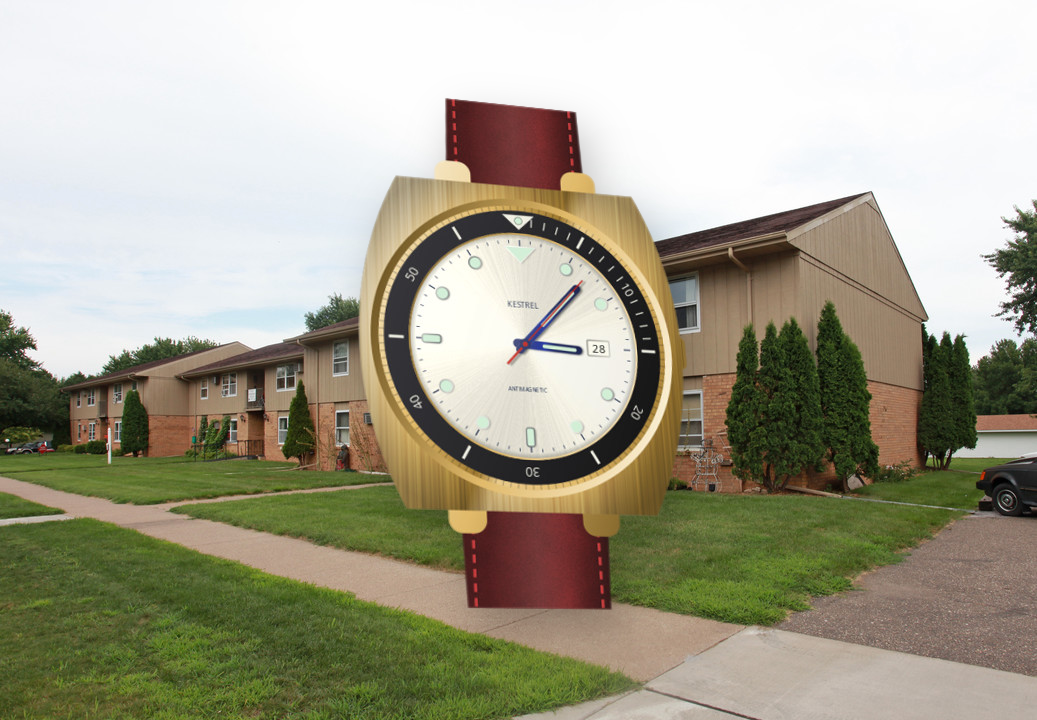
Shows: {"hour": 3, "minute": 7, "second": 7}
